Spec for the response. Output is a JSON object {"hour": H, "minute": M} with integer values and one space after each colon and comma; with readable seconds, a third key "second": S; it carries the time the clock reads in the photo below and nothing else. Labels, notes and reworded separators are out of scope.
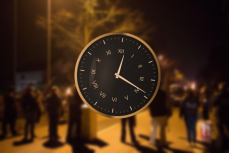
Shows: {"hour": 12, "minute": 19}
